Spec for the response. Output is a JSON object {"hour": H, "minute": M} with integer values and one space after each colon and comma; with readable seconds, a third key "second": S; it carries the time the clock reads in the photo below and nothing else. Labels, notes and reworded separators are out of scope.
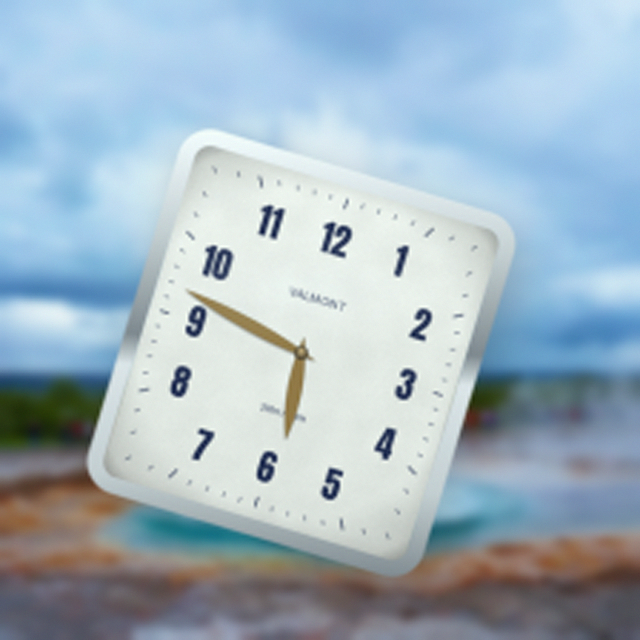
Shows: {"hour": 5, "minute": 47}
